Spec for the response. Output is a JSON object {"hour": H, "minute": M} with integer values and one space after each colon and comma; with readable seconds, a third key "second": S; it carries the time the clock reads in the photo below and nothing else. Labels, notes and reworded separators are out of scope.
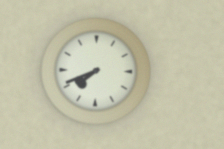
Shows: {"hour": 7, "minute": 41}
